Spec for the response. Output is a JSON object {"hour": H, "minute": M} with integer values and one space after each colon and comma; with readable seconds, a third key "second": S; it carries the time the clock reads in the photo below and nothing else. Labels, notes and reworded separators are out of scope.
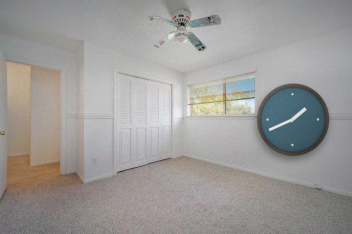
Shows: {"hour": 1, "minute": 41}
